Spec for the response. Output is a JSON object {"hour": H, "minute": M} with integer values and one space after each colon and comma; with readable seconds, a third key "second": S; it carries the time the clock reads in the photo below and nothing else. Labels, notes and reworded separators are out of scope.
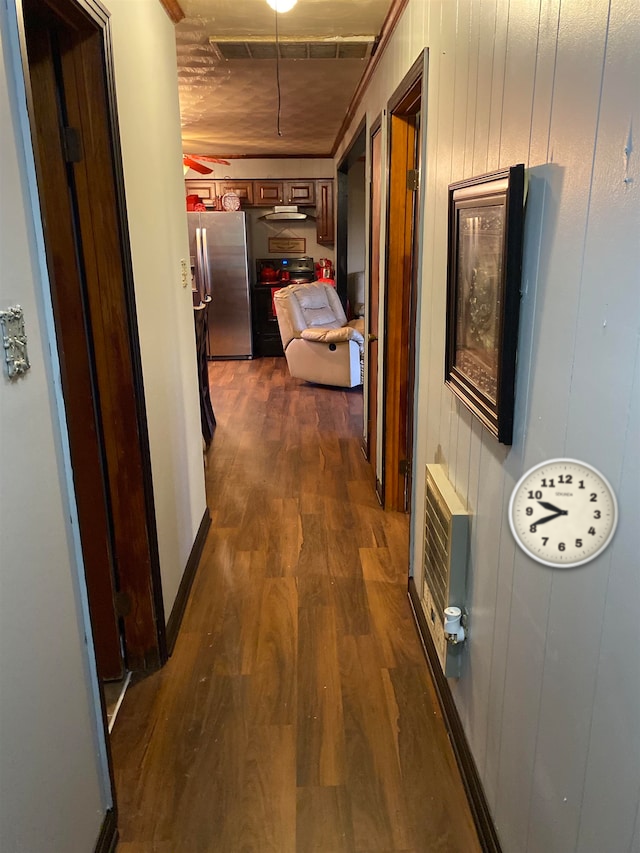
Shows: {"hour": 9, "minute": 41}
